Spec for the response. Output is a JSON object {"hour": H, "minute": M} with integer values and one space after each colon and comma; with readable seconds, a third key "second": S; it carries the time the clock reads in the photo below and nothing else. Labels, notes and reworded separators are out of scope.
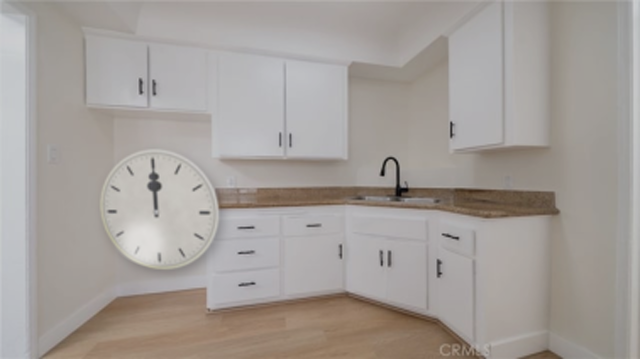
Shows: {"hour": 12, "minute": 0}
